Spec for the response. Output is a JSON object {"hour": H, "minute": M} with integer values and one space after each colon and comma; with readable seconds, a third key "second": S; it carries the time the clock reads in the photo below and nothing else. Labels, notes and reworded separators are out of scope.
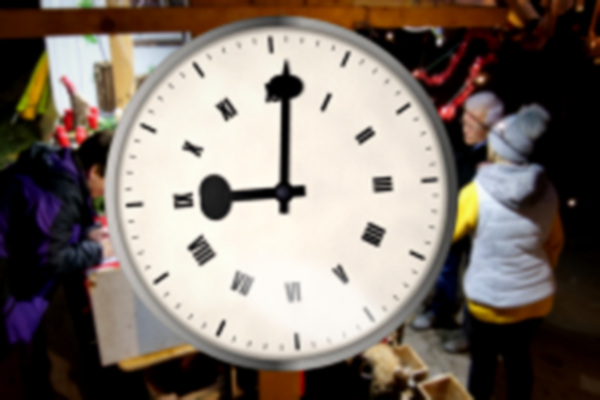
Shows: {"hour": 9, "minute": 1}
